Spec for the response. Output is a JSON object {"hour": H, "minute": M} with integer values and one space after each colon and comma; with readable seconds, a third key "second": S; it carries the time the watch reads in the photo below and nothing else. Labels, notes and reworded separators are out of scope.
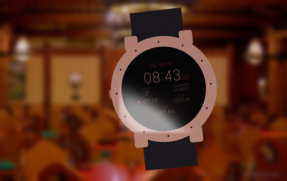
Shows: {"hour": 8, "minute": 43}
